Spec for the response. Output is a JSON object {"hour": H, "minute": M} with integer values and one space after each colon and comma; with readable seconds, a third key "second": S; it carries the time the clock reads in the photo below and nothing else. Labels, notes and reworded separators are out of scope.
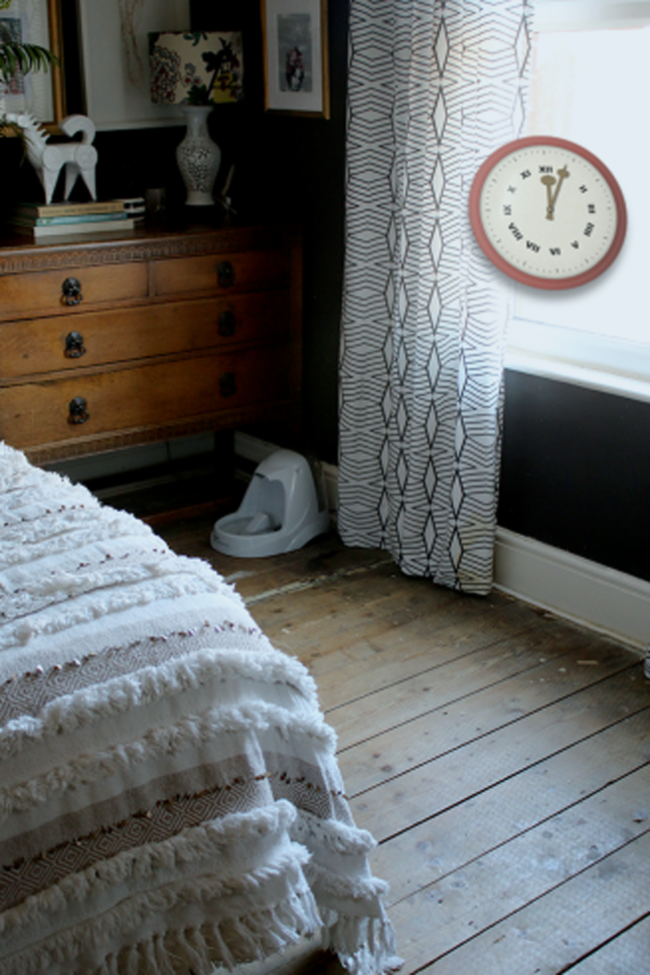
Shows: {"hour": 12, "minute": 4}
